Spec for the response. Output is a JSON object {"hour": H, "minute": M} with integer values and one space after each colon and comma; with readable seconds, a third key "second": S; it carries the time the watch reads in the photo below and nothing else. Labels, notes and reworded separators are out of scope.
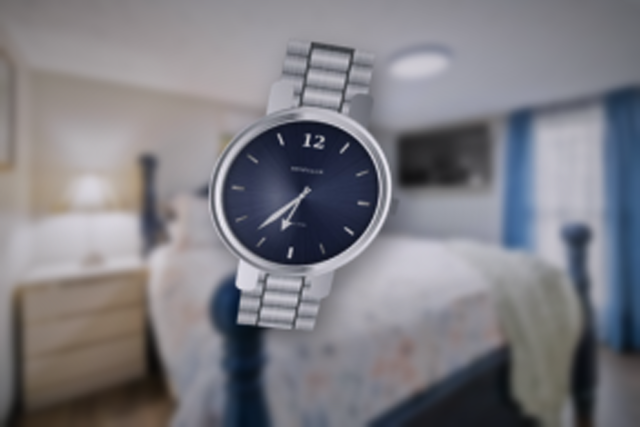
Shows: {"hour": 6, "minute": 37}
